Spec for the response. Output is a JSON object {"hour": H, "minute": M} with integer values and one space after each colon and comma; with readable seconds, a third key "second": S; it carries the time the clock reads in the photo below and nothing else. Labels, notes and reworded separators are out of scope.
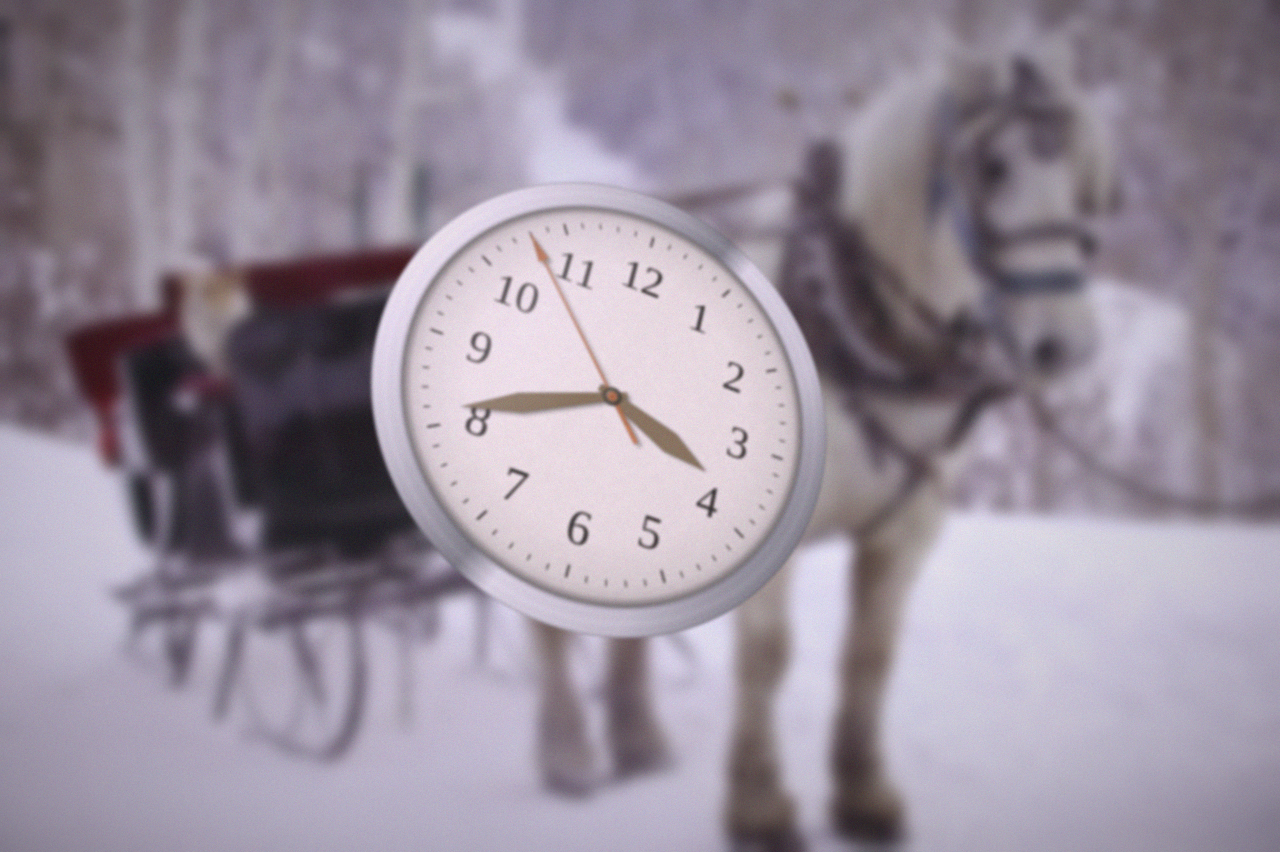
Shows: {"hour": 3, "minute": 40, "second": 53}
